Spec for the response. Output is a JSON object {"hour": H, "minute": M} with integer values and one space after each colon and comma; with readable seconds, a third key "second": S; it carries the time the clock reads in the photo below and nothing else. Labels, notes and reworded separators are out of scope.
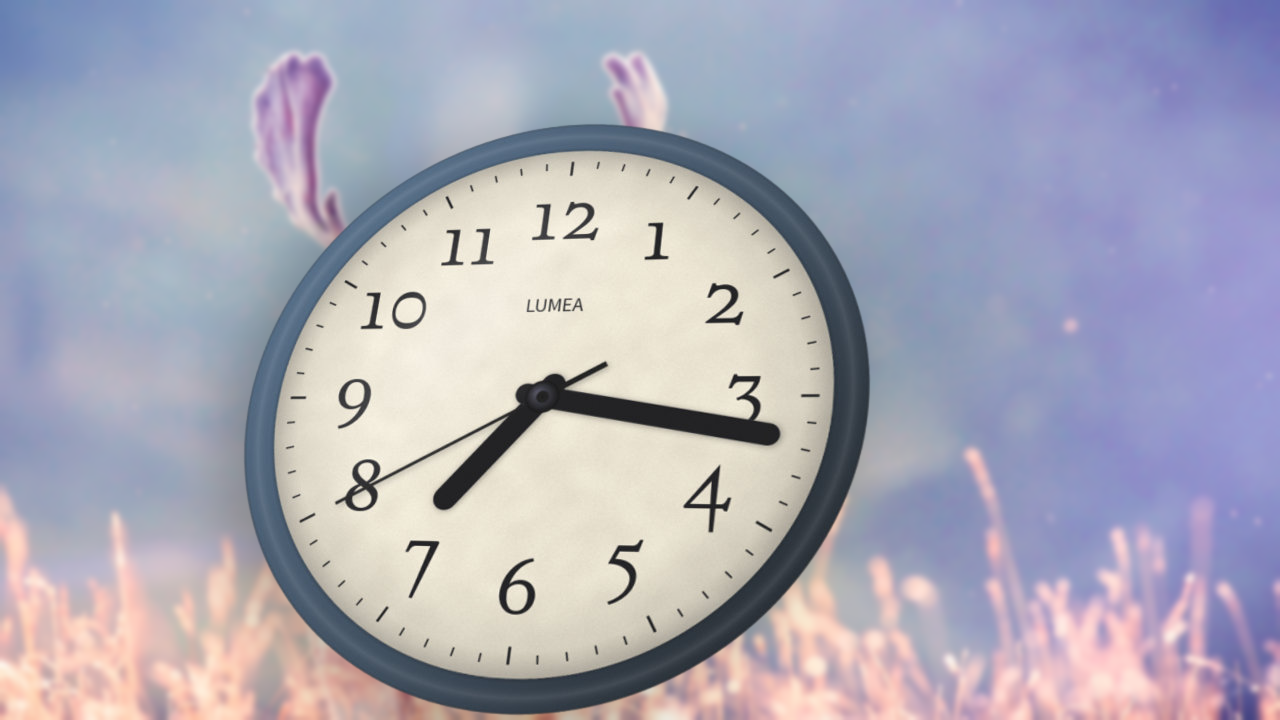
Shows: {"hour": 7, "minute": 16, "second": 40}
